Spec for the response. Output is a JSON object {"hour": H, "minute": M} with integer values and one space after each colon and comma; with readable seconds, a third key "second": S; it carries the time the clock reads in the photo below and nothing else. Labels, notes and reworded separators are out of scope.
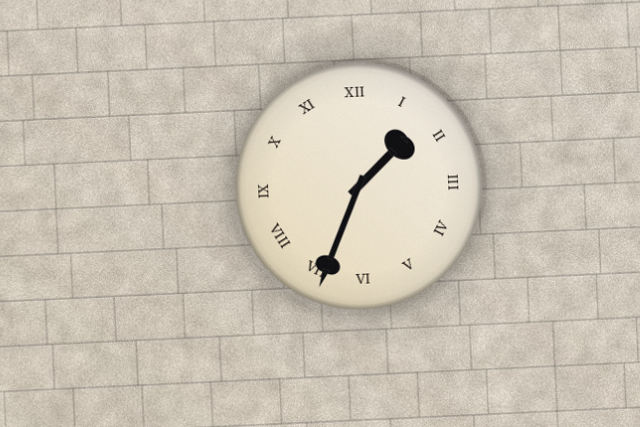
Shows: {"hour": 1, "minute": 34}
